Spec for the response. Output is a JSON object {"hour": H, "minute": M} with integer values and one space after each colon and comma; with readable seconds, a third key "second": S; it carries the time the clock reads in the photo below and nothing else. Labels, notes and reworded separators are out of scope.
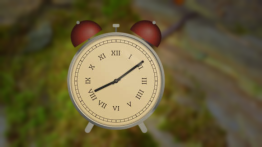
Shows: {"hour": 8, "minute": 9}
